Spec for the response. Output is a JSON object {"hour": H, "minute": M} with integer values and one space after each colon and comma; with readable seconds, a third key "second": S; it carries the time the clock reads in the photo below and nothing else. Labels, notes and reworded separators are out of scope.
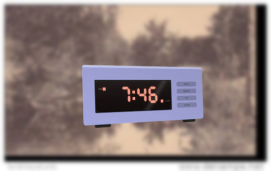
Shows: {"hour": 7, "minute": 46}
